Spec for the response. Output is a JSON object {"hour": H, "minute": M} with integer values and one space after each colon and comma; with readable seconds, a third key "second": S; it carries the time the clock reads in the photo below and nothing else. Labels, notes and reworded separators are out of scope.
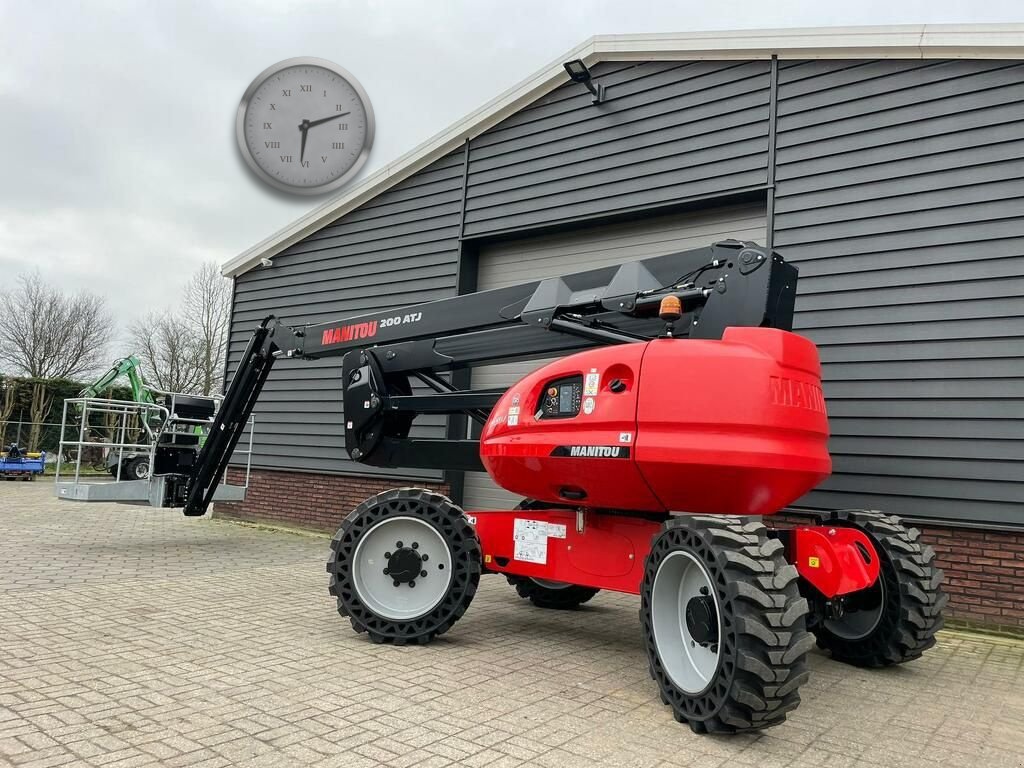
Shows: {"hour": 6, "minute": 12}
